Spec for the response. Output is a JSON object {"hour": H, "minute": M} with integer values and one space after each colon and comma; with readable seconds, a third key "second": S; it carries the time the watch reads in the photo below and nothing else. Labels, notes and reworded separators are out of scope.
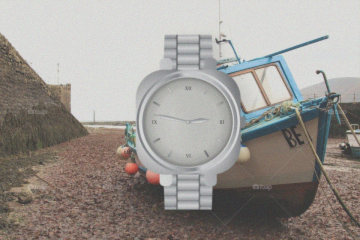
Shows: {"hour": 2, "minute": 47}
